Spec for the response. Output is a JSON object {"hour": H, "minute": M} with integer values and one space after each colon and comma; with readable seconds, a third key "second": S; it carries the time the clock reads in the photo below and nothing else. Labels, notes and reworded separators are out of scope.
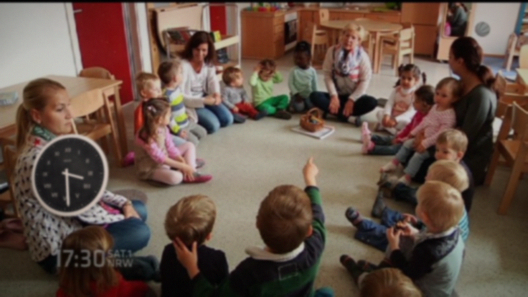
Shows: {"hour": 3, "minute": 29}
